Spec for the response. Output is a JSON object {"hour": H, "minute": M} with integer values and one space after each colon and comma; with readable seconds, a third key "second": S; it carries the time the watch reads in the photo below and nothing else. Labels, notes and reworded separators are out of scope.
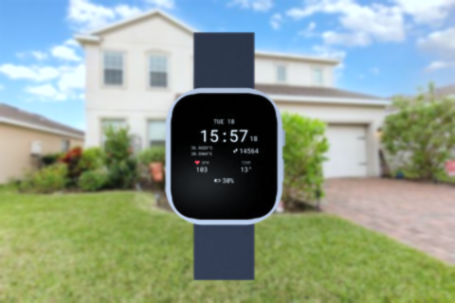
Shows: {"hour": 15, "minute": 57}
